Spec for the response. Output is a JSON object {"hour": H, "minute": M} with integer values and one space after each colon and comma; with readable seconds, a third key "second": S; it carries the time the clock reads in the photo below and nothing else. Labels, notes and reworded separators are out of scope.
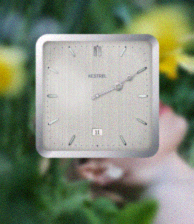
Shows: {"hour": 2, "minute": 10}
